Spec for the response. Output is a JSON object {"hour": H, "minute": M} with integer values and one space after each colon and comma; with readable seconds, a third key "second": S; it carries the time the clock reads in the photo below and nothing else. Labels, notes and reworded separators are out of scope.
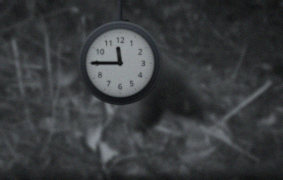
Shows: {"hour": 11, "minute": 45}
